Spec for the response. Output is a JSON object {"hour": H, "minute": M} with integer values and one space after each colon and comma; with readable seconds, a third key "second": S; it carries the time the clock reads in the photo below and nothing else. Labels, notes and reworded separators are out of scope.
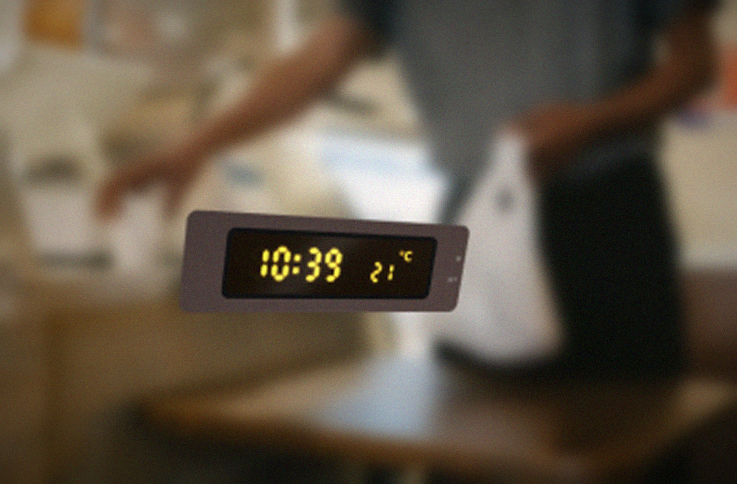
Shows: {"hour": 10, "minute": 39}
